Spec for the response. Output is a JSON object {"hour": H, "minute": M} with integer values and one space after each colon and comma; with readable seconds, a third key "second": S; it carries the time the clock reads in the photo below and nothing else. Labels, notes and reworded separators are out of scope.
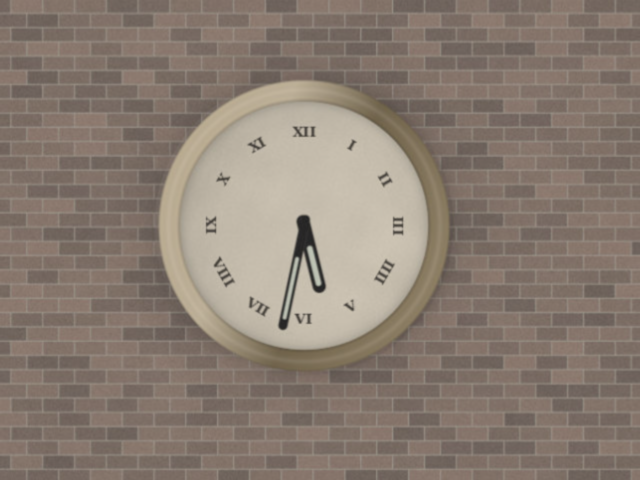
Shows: {"hour": 5, "minute": 32}
